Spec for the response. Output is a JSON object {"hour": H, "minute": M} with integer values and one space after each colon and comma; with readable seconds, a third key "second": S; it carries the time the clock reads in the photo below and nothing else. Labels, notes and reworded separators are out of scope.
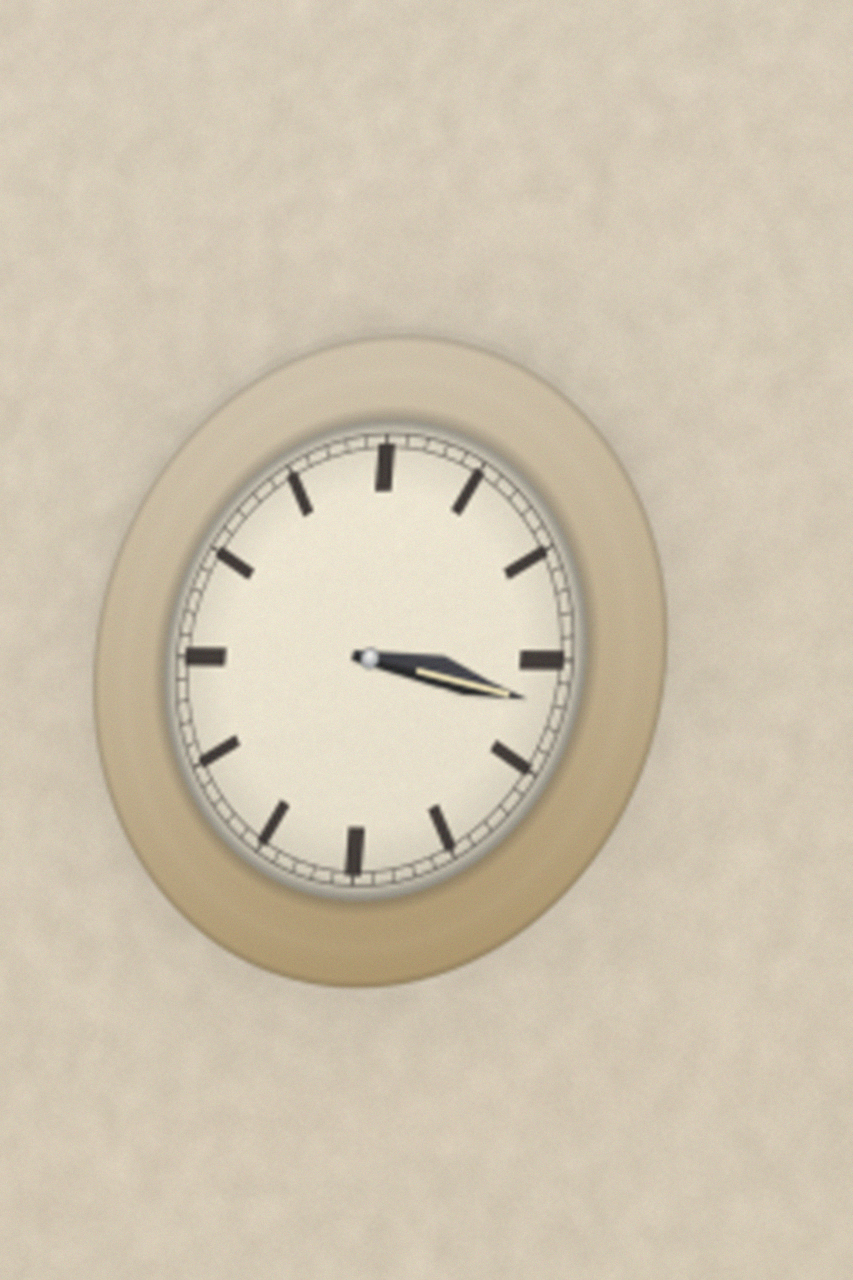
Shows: {"hour": 3, "minute": 17}
